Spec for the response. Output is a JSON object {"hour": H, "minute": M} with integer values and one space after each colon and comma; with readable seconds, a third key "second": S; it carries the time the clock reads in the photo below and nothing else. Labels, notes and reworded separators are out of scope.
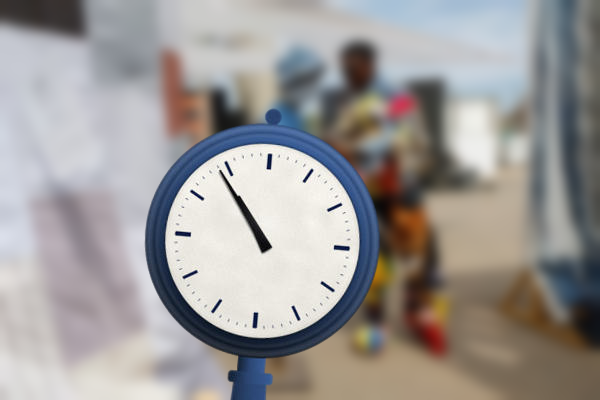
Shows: {"hour": 10, "minute": 54}
